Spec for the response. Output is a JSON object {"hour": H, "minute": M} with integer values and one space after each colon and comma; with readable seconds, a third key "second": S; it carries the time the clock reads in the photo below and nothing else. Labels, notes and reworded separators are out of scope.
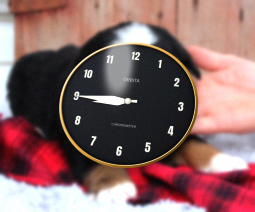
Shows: {"hour": 8, "minute": 45}
